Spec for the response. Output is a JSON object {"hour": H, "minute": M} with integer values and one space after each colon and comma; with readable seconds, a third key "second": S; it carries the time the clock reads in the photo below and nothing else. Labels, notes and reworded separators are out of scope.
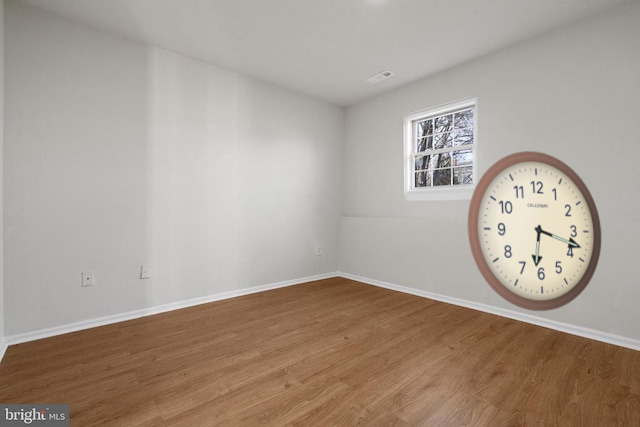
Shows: {"hour": 6, "minute": 18}
